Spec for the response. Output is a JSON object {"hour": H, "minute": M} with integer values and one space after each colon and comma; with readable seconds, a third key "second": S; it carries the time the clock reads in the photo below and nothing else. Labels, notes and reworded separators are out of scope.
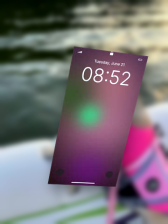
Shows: {"hour": 8, "minute": 52}
